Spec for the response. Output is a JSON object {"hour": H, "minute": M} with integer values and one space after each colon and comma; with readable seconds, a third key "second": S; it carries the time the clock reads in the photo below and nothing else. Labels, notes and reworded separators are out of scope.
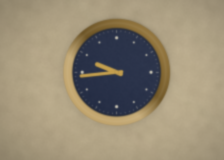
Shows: {"hour": 9, "minute": 44}
